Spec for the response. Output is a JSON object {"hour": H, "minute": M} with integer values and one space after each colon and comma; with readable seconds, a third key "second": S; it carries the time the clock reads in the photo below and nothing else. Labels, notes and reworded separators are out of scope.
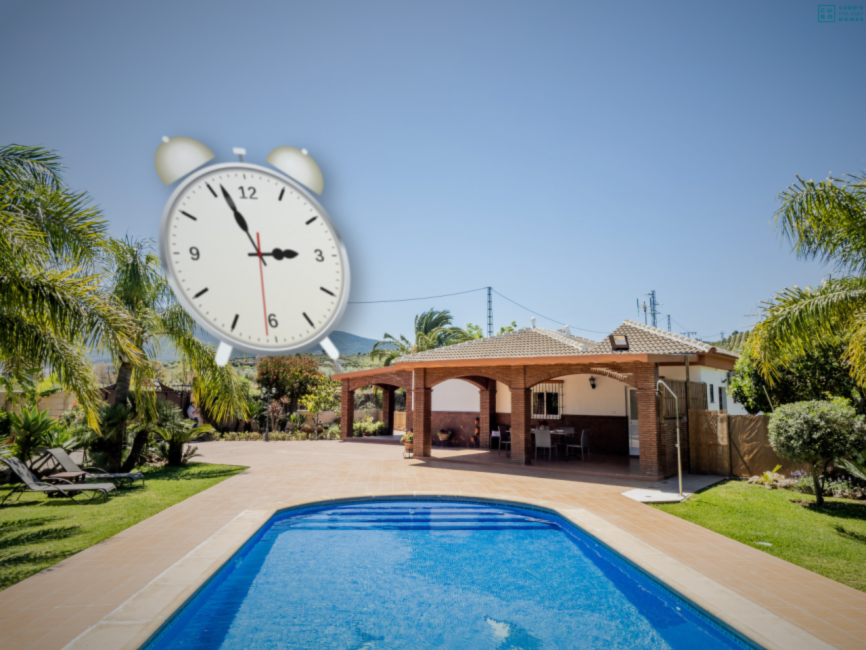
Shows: {"hour": 2, "minute": 56, "second": 31}
